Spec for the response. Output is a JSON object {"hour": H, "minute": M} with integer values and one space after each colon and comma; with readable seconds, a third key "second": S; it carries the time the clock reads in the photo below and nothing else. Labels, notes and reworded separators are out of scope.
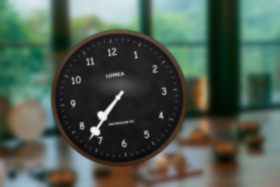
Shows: {"hour": 7, "minute": 37}
